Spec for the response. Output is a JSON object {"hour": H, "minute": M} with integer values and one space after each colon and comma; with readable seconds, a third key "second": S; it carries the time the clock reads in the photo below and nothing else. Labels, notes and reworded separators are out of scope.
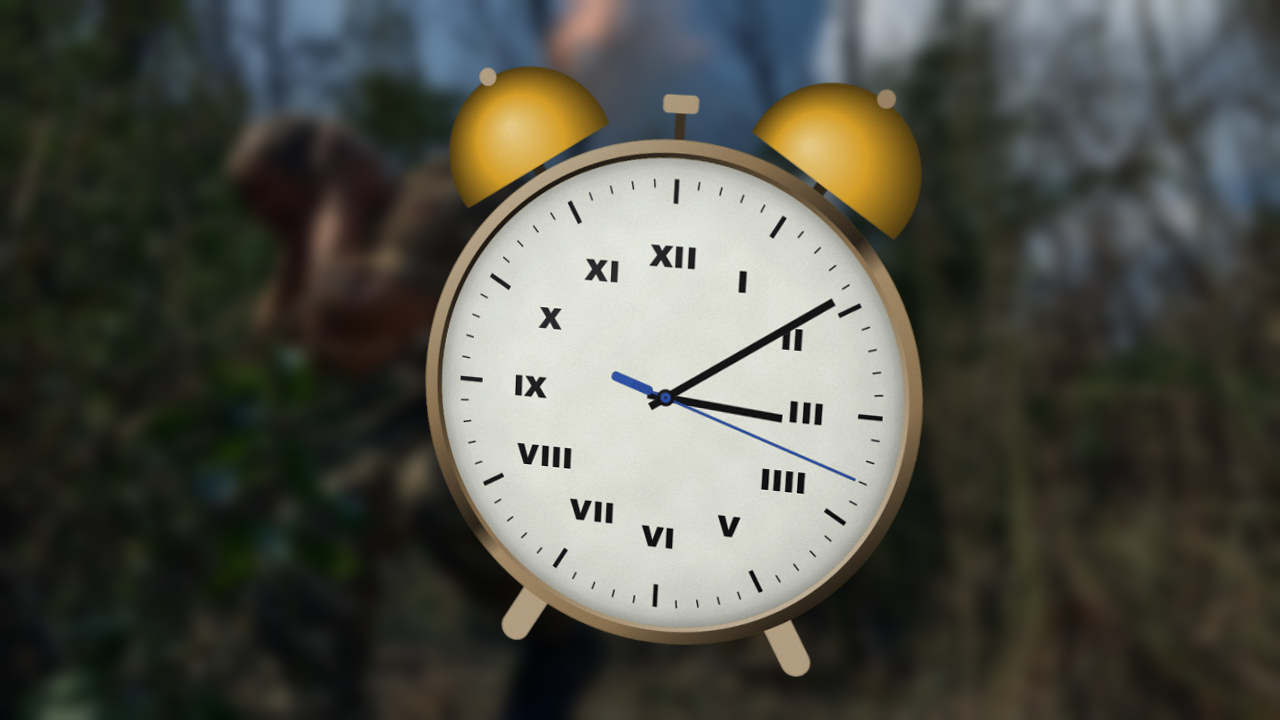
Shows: {"hour": 3, "minute": 9, "second": 18}
